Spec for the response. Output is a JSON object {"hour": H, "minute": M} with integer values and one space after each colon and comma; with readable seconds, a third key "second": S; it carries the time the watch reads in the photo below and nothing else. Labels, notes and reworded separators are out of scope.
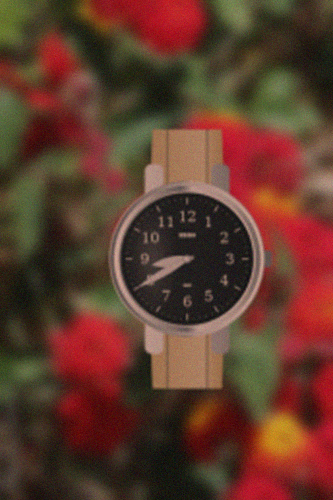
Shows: {"hour": 8, "minute": 40}
